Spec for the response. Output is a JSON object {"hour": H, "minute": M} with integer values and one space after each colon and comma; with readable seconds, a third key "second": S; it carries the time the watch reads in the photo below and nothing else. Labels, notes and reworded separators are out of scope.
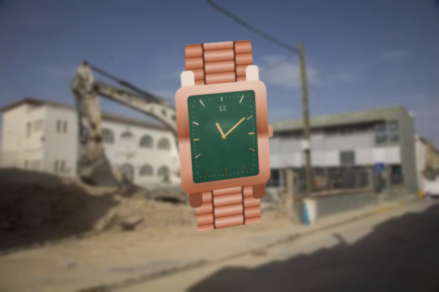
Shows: {"hour": 11, "minute": 9}
